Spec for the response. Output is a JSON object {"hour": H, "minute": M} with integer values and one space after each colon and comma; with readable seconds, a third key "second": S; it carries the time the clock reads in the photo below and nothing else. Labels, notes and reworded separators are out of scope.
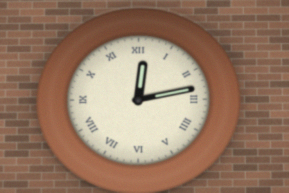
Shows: {"hour": 12, "minute": 13}
